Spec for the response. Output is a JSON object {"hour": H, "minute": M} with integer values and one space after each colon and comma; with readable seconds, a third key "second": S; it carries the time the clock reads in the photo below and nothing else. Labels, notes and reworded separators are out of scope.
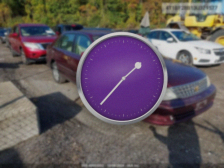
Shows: {"hour": 1, "minute": 37}
